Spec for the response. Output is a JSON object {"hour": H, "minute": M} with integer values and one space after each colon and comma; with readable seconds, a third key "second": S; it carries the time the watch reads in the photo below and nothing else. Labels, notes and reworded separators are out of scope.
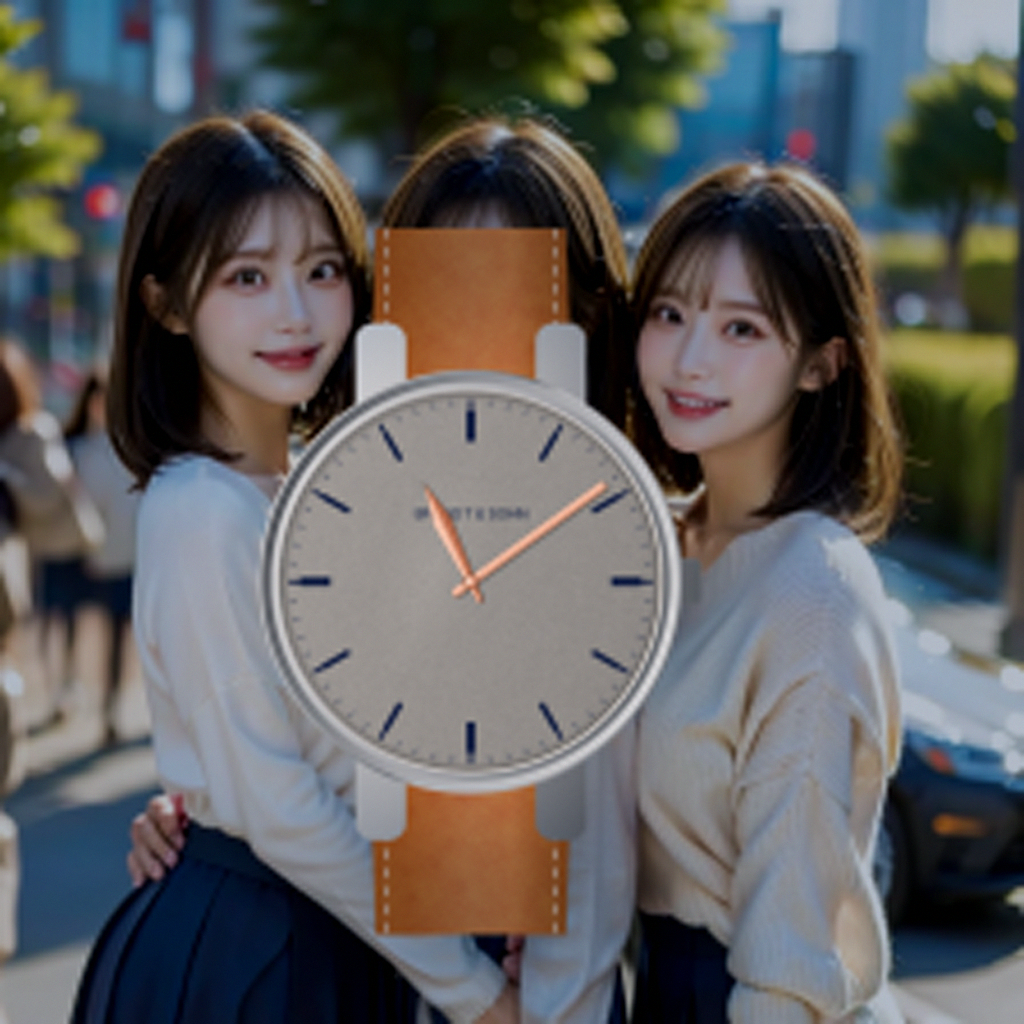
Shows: {"hour": 11, "minute": 9}
